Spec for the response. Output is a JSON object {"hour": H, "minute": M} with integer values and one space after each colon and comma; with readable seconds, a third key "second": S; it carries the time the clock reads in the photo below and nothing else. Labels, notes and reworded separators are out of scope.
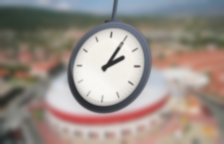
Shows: {"hour": 2, "minute": 5}
